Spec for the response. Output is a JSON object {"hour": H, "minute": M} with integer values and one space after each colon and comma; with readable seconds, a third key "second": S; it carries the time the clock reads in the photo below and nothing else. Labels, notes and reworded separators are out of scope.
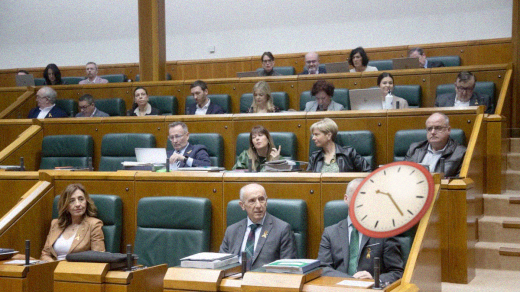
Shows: {"hour": 9, "minute": 22}
